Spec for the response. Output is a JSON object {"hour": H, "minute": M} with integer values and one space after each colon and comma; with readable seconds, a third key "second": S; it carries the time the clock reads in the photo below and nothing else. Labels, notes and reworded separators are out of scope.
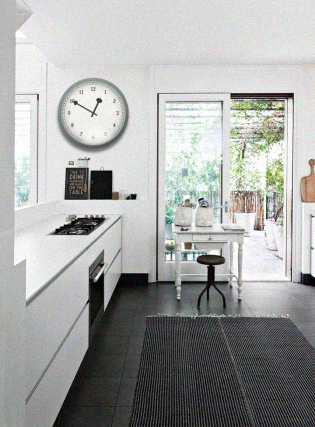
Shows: {"hour": 12, "minute": 50}
